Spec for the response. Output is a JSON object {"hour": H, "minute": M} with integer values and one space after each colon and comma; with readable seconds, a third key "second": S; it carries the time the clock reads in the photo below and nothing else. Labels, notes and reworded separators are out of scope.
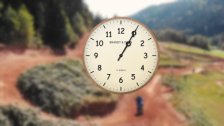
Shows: {"hour": 1, "minute": 5}
